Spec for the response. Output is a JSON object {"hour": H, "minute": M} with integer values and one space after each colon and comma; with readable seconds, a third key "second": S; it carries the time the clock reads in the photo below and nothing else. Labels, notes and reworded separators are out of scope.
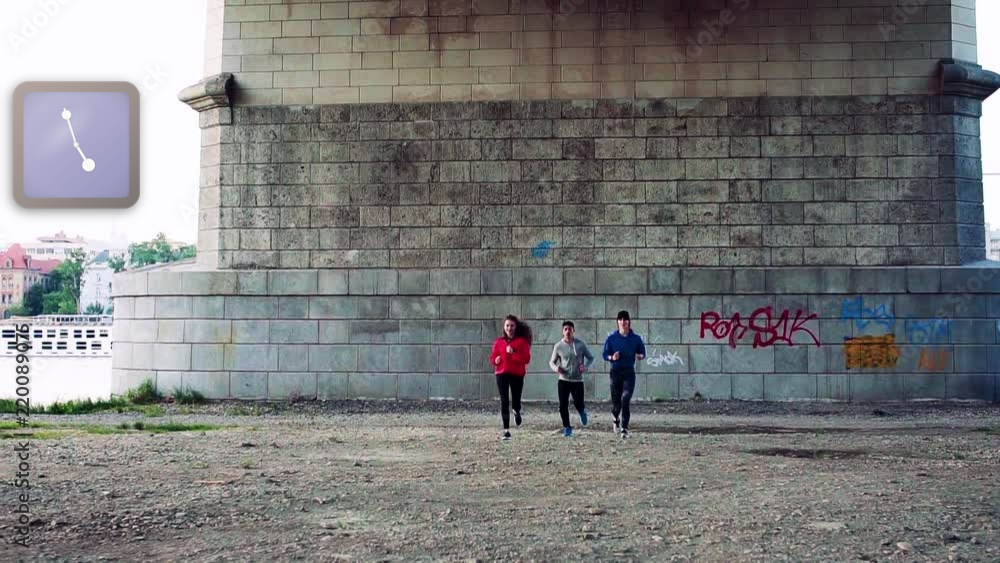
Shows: {"hour": 4, "minute": 57}
